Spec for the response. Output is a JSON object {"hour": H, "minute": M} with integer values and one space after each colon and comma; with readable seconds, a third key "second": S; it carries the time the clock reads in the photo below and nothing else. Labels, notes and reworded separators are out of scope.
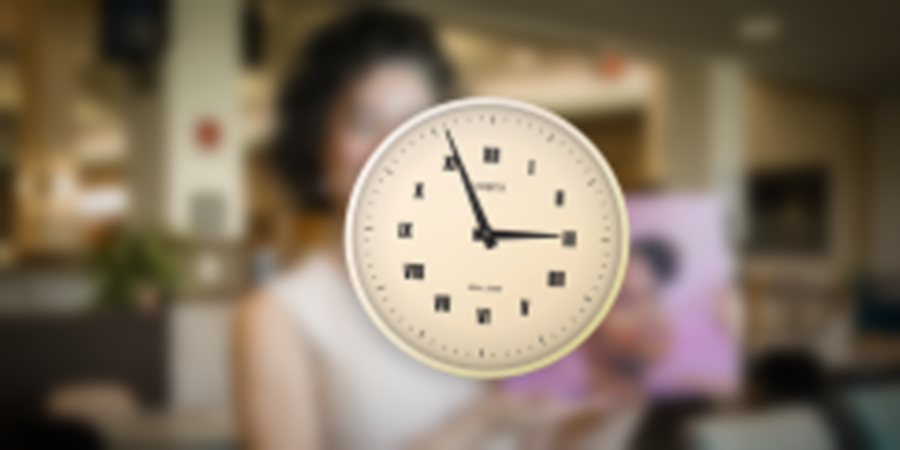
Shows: {"hour": 2, "minute": 56}
